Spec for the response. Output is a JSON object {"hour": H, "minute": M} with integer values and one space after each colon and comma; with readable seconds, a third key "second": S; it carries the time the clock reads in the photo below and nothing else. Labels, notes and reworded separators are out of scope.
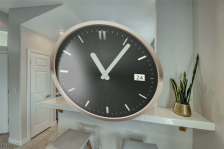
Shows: {"hour": 11, "minute": 6}
